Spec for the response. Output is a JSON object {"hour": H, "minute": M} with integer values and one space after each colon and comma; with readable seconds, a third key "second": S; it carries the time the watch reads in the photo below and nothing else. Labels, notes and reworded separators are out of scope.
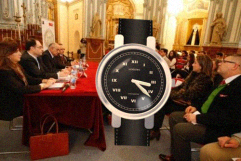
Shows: {"hour": 3, "minute": 22}
